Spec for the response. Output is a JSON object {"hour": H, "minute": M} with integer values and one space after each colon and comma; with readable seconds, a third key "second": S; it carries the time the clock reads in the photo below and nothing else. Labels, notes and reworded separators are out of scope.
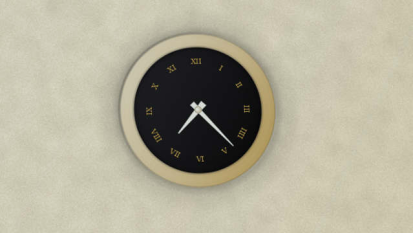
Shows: {"hour": 7, "minute": 23}
